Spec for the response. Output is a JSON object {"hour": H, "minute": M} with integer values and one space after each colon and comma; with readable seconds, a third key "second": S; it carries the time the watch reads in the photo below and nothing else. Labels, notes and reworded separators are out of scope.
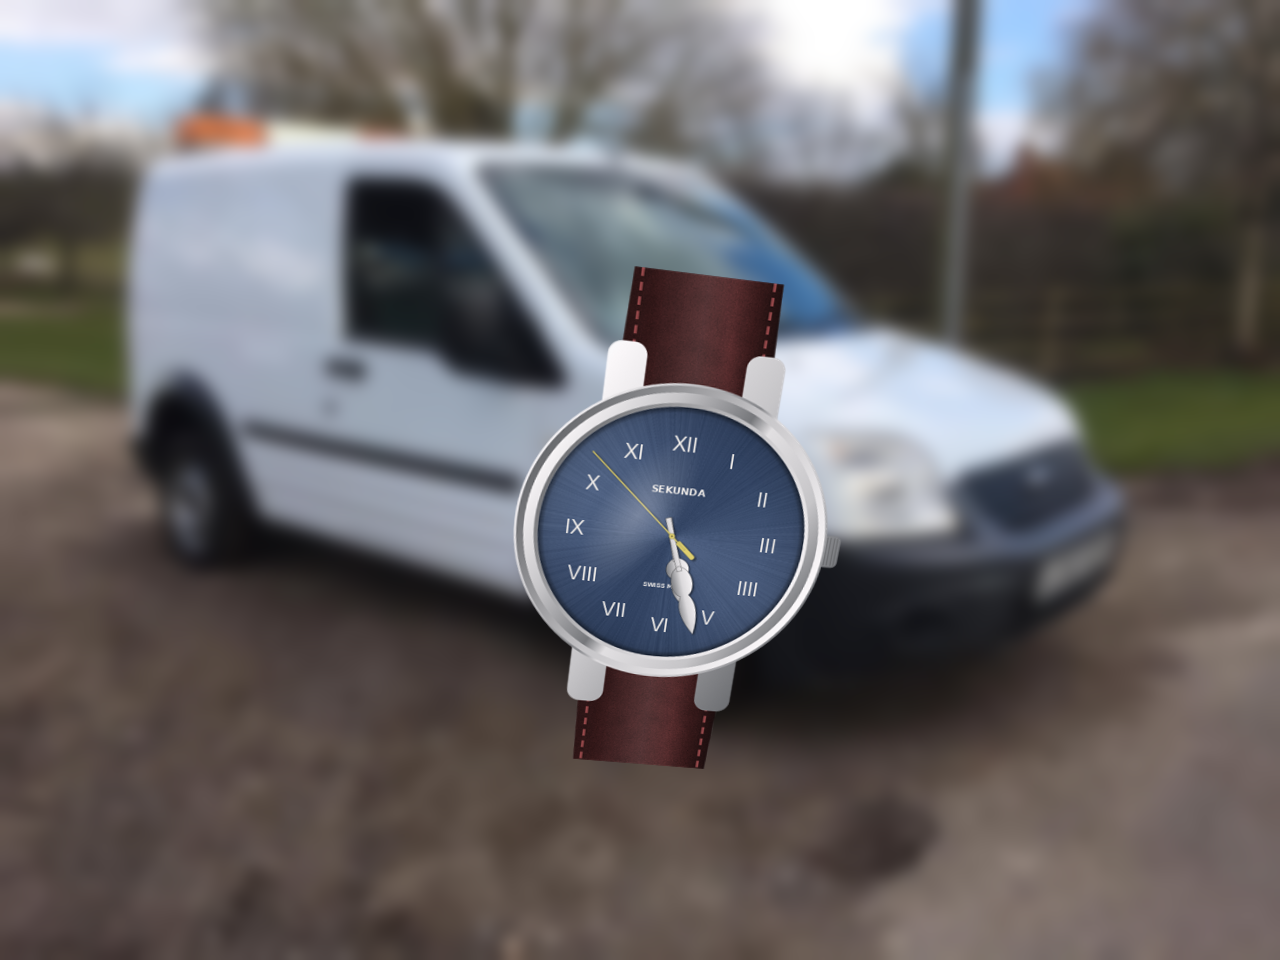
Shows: {"hour": 5, "minute": 26, "second": 52}
